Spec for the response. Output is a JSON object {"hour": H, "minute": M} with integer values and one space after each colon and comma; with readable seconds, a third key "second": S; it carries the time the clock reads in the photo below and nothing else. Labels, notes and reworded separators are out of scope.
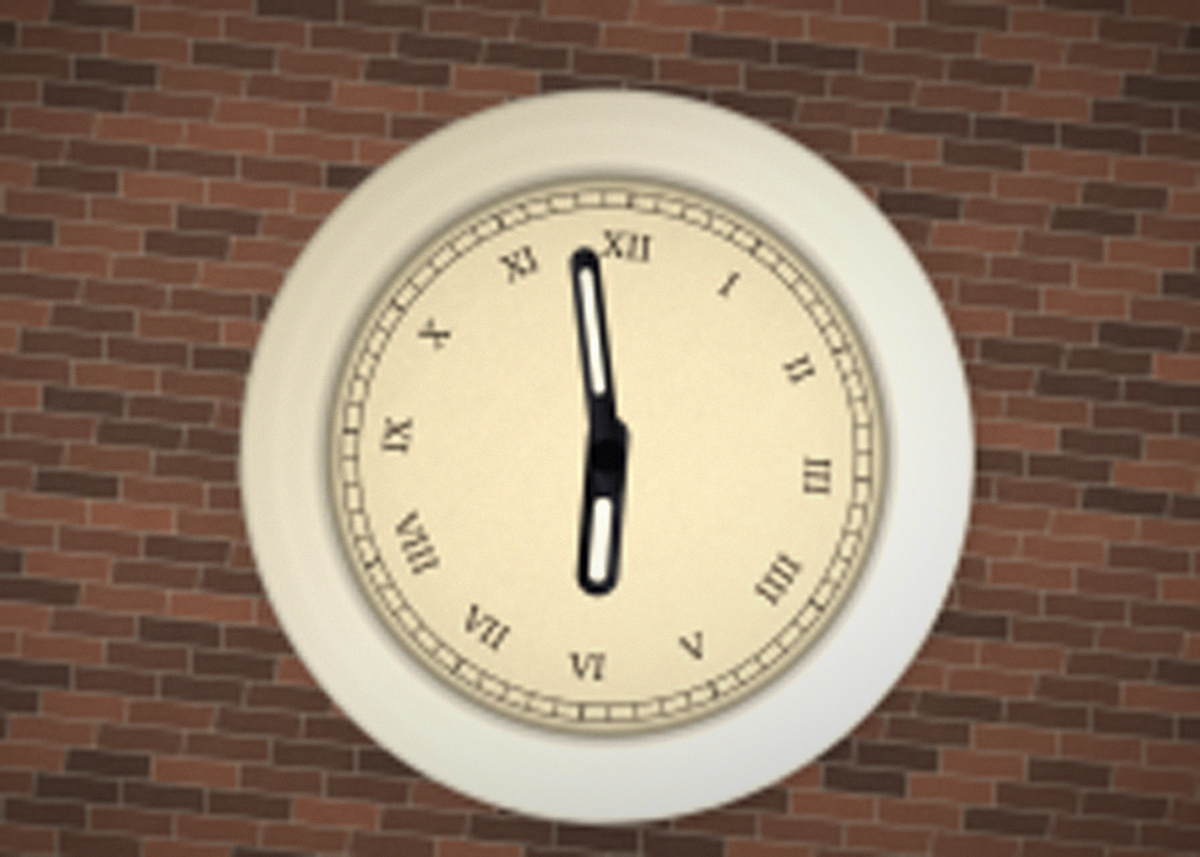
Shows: {"hour": 5, "minute": 58}
